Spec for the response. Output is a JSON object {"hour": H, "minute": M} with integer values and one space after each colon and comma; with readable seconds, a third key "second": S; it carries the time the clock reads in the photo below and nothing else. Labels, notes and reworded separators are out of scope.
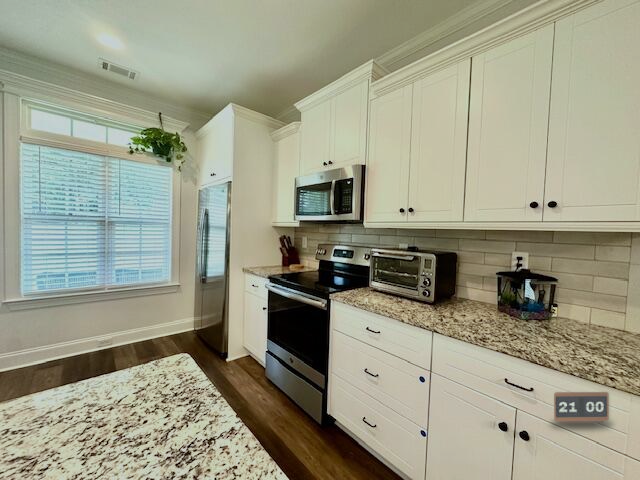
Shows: {"hour": 21, "minute": 0}
